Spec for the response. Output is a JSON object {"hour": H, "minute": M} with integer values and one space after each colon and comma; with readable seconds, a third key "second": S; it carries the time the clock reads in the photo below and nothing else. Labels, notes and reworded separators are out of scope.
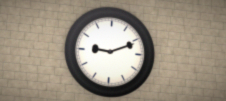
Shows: {"hour": 9, "minute": 11}
